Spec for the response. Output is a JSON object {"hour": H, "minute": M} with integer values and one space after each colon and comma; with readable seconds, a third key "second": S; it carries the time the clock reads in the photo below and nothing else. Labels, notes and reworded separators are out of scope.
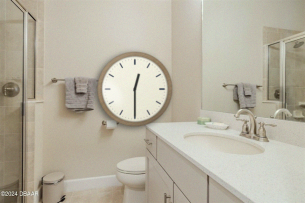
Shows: {"hour": 12, "minute": 30}
